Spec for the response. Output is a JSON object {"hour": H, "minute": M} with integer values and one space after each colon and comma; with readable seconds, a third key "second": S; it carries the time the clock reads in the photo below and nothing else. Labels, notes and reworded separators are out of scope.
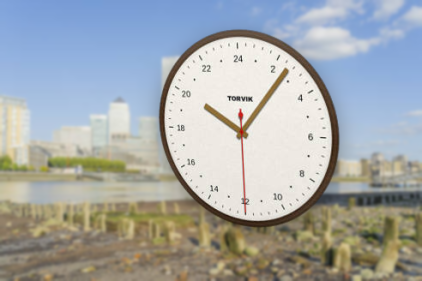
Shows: {"hour": 20, "minute": 6, "second": 30}
